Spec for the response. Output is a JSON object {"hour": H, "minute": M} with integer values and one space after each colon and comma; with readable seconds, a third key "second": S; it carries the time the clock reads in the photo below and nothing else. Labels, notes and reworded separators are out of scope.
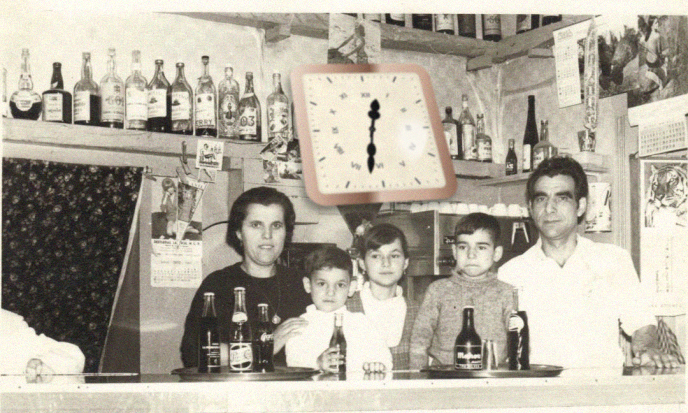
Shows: {"hour": 12, "minute": 32}
